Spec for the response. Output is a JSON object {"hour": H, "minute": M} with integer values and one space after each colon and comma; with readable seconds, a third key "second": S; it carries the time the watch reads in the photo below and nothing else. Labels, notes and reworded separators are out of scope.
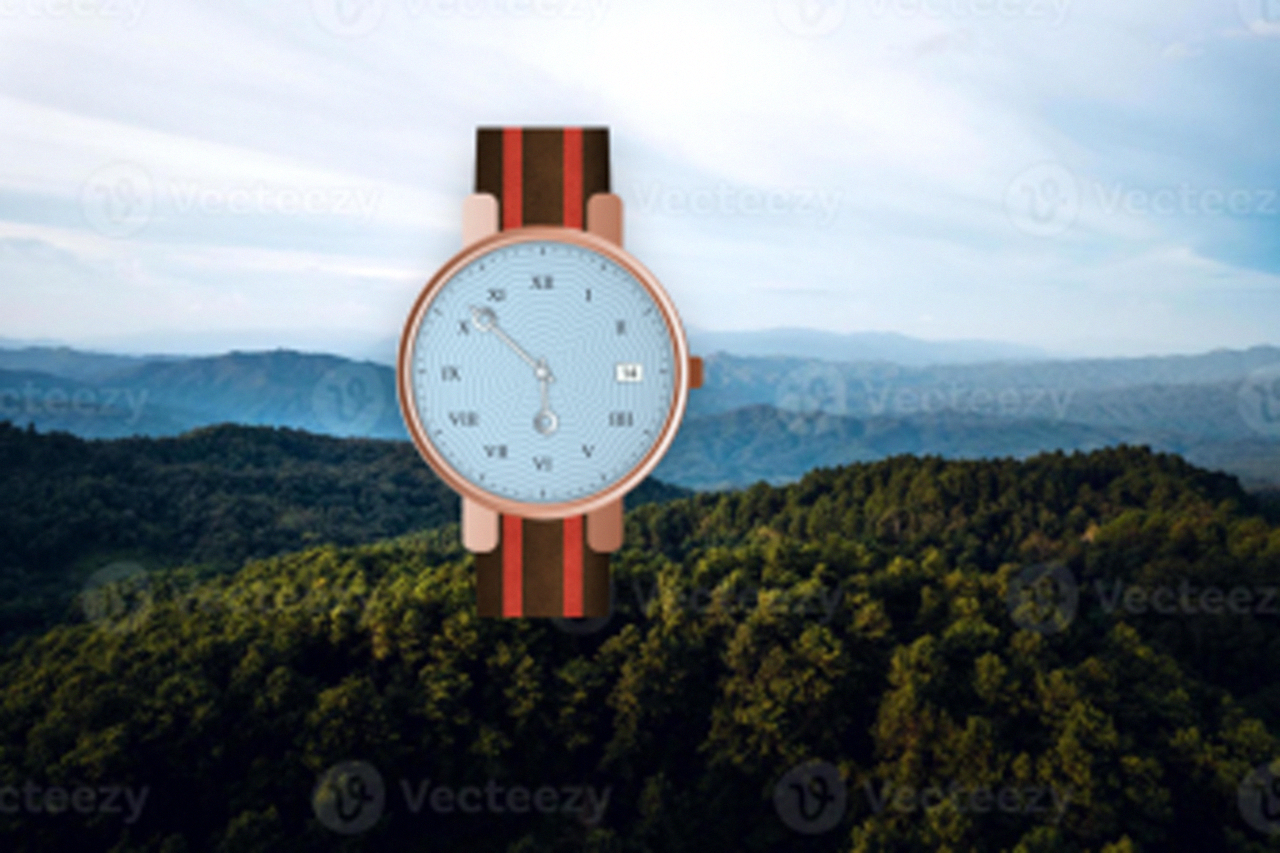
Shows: {"hour": 5, "minute": 52}
